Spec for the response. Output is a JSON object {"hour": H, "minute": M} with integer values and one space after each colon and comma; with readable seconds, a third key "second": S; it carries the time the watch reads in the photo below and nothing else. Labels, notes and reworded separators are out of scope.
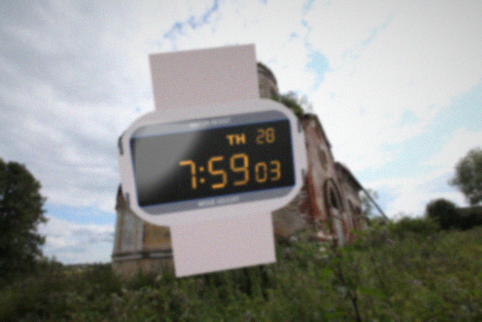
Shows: {"hour": 7, "minute": 59, "second": 3}
